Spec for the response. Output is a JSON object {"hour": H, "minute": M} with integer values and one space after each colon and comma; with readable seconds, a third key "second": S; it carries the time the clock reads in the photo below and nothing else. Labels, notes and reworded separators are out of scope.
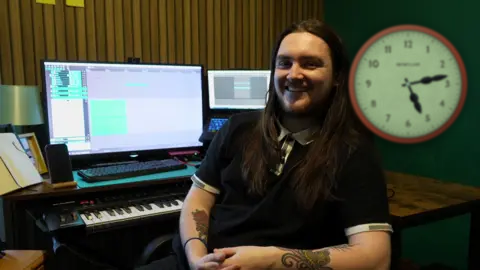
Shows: {"hour": 5, "minute": 13}
